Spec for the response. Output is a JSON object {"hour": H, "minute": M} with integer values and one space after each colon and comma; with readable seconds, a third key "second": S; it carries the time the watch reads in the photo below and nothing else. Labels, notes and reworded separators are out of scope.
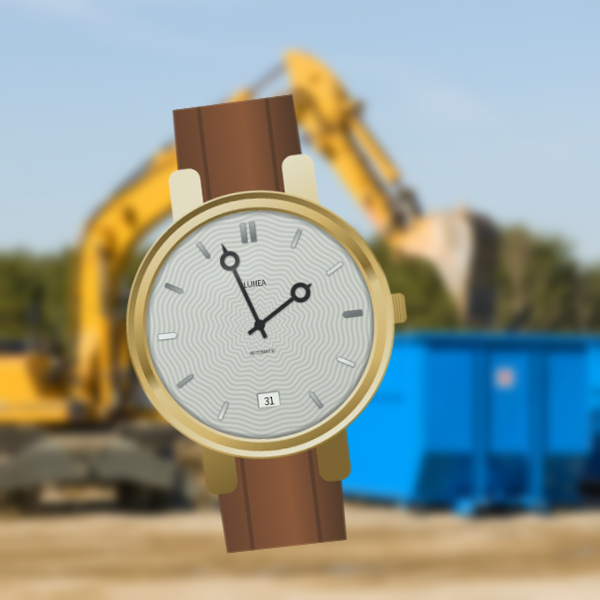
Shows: {"hour": 1, "minute": 57}
